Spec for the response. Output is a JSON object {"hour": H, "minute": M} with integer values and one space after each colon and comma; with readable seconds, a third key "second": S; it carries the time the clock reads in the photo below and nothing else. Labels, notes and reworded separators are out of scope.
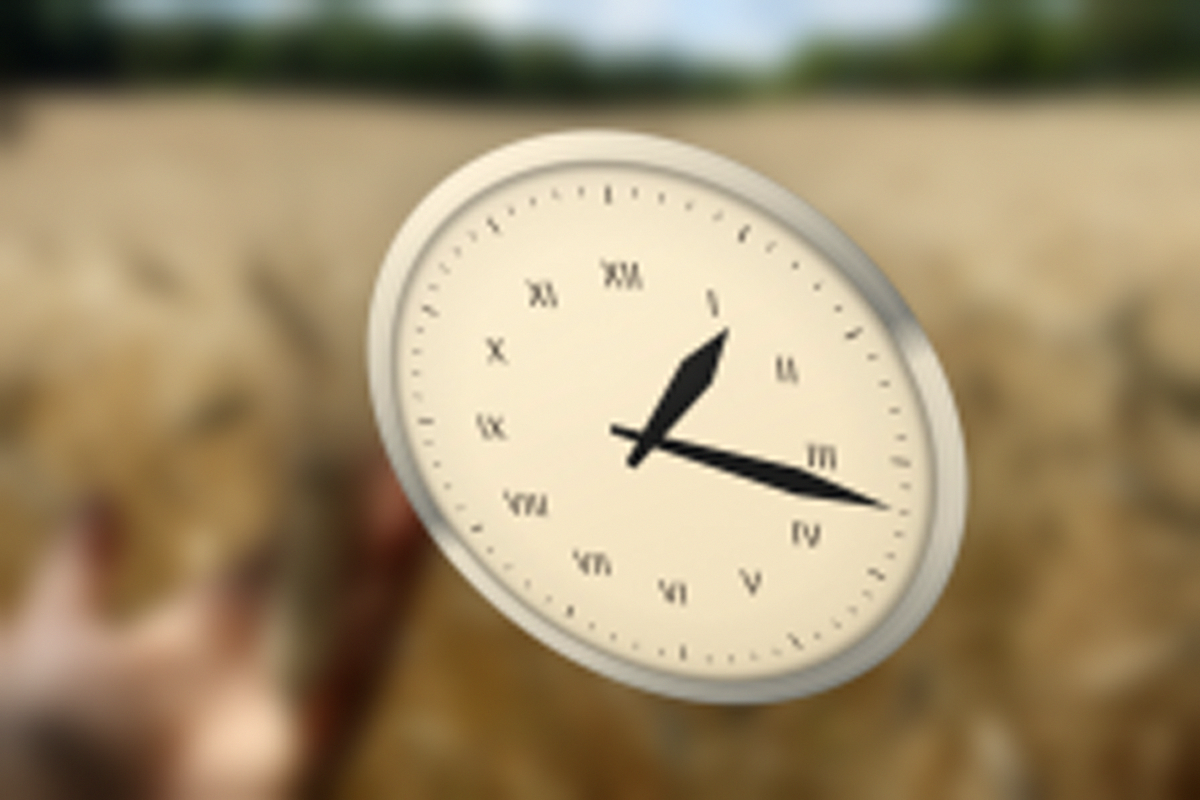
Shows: {"hour": 1, "minute": 17}
